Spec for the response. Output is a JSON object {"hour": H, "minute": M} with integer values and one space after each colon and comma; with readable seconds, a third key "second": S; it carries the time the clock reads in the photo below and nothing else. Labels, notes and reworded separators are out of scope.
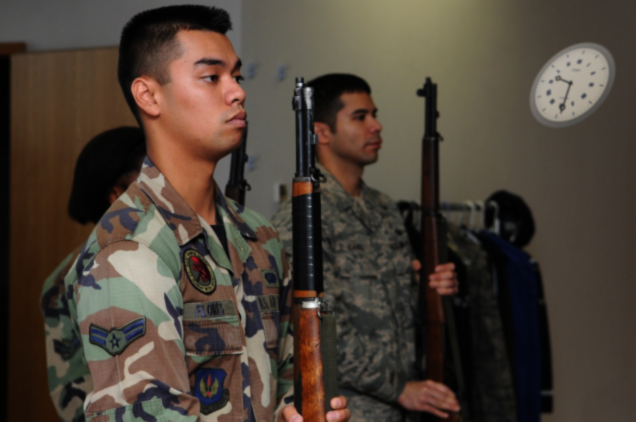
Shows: {"hour": 9, "minute": 29}
